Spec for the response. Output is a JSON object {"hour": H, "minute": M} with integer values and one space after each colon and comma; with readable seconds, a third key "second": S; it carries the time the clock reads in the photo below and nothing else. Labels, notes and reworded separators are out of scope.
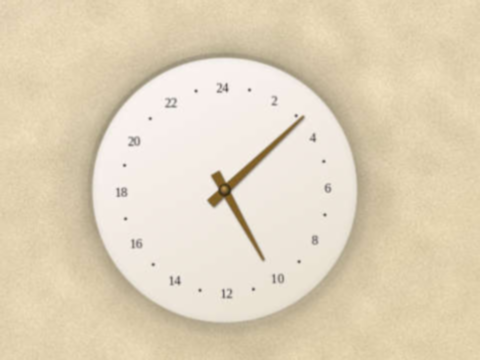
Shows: {"hour": 10, "minute": 8}
